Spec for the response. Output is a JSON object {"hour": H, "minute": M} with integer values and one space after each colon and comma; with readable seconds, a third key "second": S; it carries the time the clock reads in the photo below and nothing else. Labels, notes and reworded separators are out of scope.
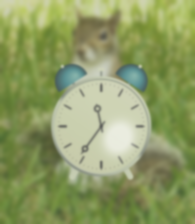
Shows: {"hour": 11, "minute": 36}
